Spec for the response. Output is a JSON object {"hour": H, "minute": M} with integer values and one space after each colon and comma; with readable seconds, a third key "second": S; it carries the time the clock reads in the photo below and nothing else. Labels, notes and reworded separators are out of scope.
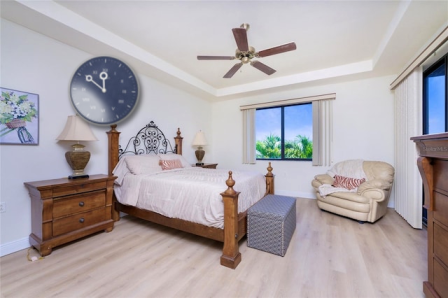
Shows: {"hour": 11, "minute": 51}
